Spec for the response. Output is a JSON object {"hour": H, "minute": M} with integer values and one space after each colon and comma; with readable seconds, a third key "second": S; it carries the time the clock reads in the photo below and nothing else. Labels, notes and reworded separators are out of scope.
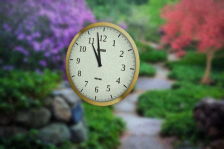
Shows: {"hour": 10, "minute": 58}
